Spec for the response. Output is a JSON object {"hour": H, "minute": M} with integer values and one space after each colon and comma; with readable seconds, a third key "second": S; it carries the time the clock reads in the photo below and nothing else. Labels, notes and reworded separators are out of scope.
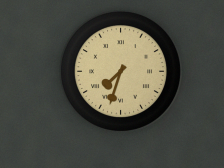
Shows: {"hour": 7, "minute": 33}
